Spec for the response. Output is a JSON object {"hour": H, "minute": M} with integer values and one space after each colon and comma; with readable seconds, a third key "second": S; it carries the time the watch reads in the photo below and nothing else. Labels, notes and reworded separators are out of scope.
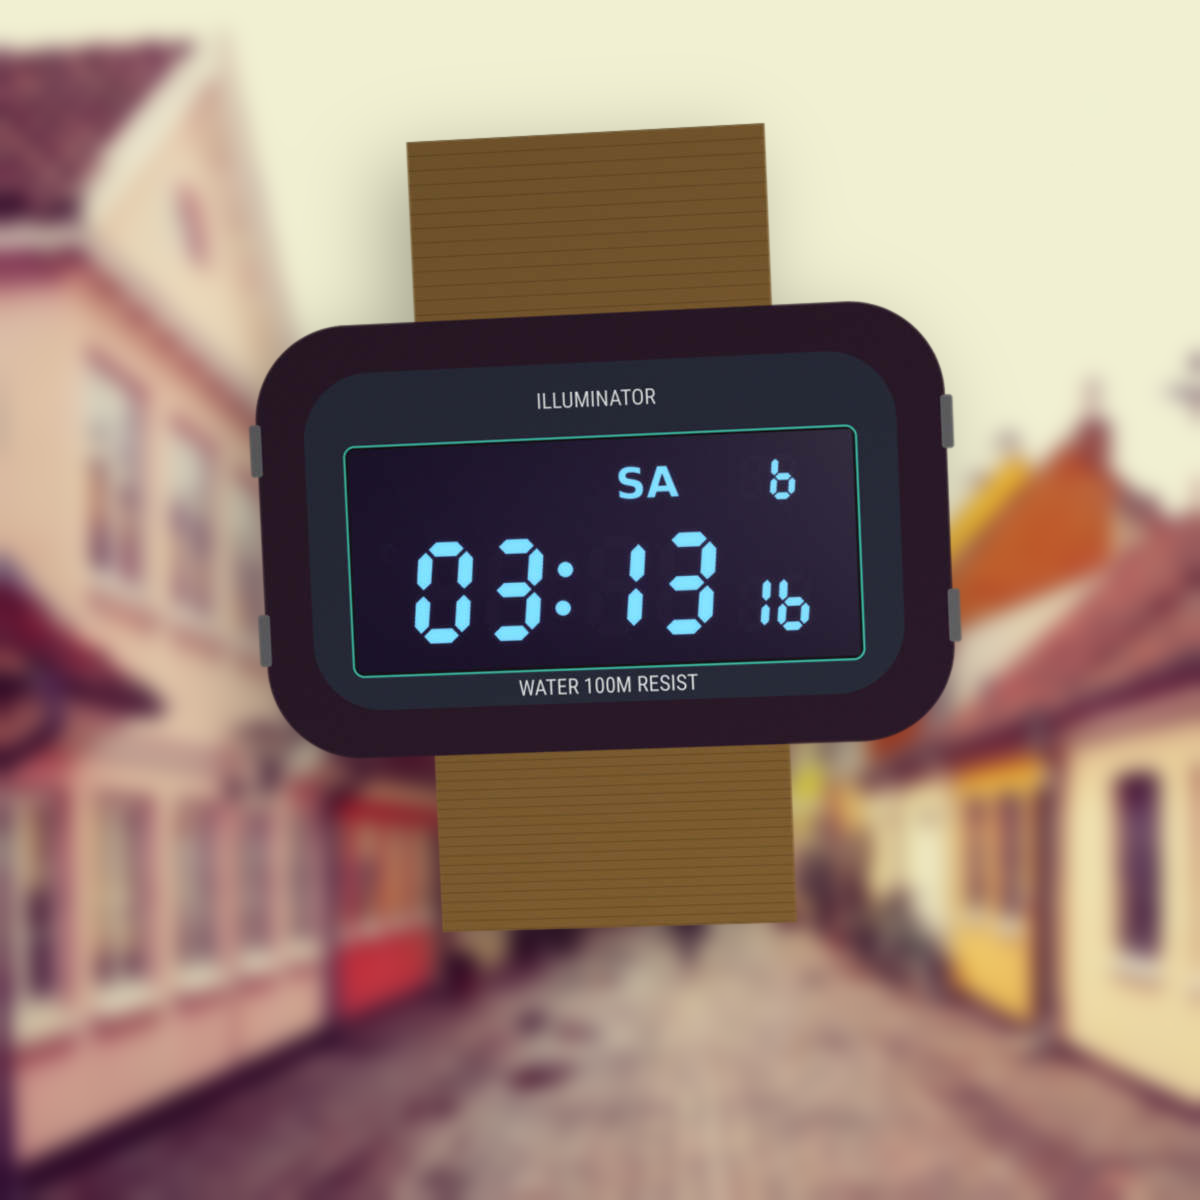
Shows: {"hour": 3, "minute": 13, "second": 16}
